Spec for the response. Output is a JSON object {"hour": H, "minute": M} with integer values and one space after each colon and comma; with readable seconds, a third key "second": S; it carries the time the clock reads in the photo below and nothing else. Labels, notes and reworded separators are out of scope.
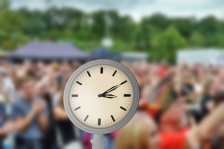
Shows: {"hour": 3, "minute": 10}
